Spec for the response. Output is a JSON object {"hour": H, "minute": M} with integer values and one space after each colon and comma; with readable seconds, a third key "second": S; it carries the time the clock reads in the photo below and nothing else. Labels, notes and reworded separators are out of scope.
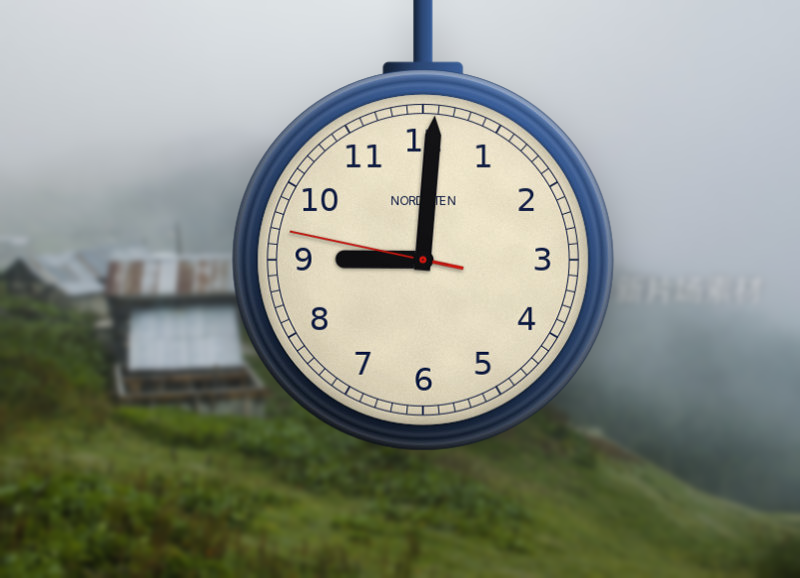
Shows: {"hour": 9, "minute": 0, "second": 47}
